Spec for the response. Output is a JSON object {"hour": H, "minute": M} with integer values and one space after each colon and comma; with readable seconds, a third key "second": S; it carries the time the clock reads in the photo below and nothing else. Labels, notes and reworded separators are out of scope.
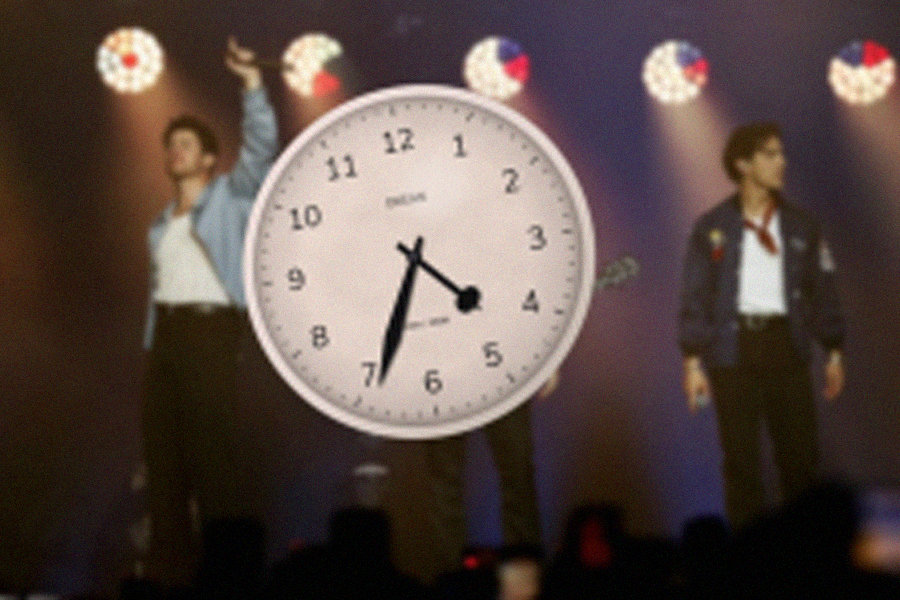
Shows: {"hour": 4, "minute": 34}
